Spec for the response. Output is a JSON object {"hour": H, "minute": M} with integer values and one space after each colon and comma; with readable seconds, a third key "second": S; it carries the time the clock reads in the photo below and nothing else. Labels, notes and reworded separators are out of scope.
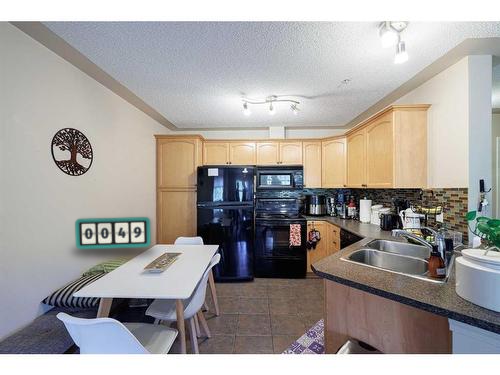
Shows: {"hour": 0, "minute": 49}
